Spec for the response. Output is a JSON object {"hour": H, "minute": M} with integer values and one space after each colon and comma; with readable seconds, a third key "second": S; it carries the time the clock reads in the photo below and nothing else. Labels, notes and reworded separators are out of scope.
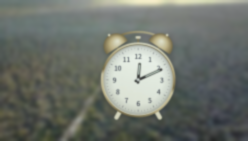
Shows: {"hour": 12, "minute": 11}
